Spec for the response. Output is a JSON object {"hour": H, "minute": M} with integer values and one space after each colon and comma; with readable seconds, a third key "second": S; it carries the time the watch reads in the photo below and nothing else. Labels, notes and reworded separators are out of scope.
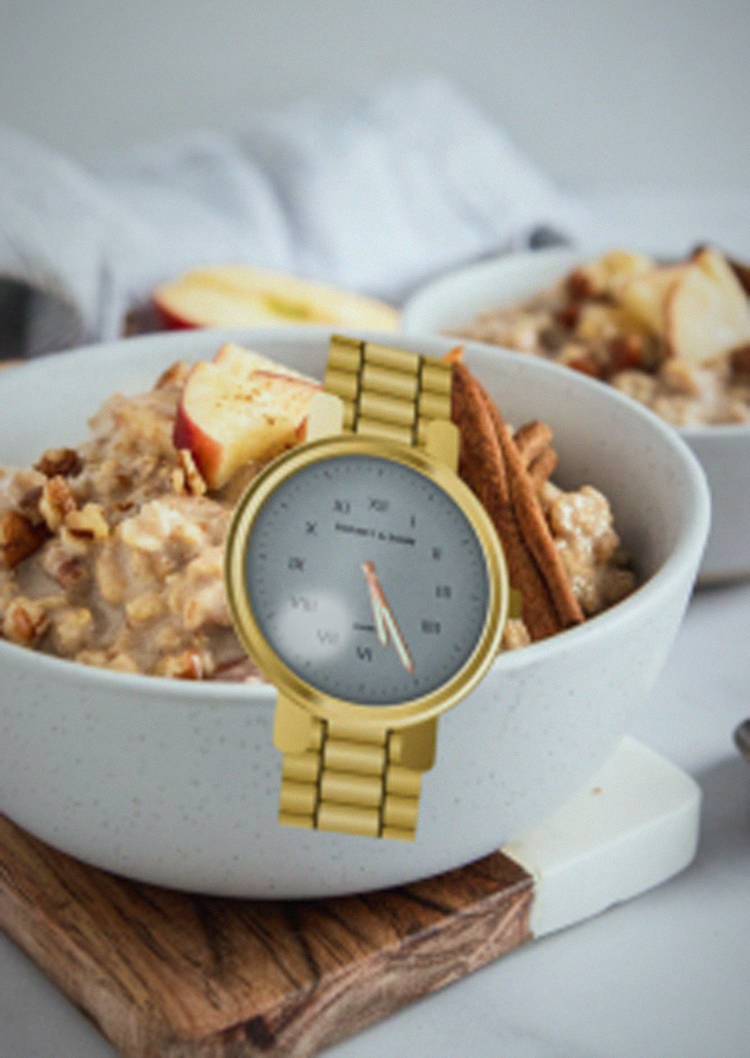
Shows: {"hour": 5, "minute": 25}
